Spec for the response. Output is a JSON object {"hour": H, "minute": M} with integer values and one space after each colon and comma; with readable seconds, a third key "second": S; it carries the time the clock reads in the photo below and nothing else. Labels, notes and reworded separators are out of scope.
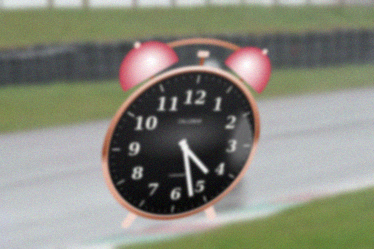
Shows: {"hour": 4, "minute": 27}
